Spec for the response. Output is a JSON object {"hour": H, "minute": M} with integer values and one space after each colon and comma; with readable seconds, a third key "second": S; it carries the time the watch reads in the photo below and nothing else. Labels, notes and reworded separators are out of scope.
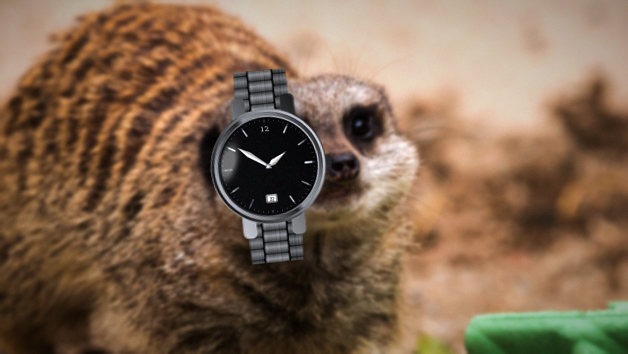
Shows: {"hour": 1, "minute": 51}
